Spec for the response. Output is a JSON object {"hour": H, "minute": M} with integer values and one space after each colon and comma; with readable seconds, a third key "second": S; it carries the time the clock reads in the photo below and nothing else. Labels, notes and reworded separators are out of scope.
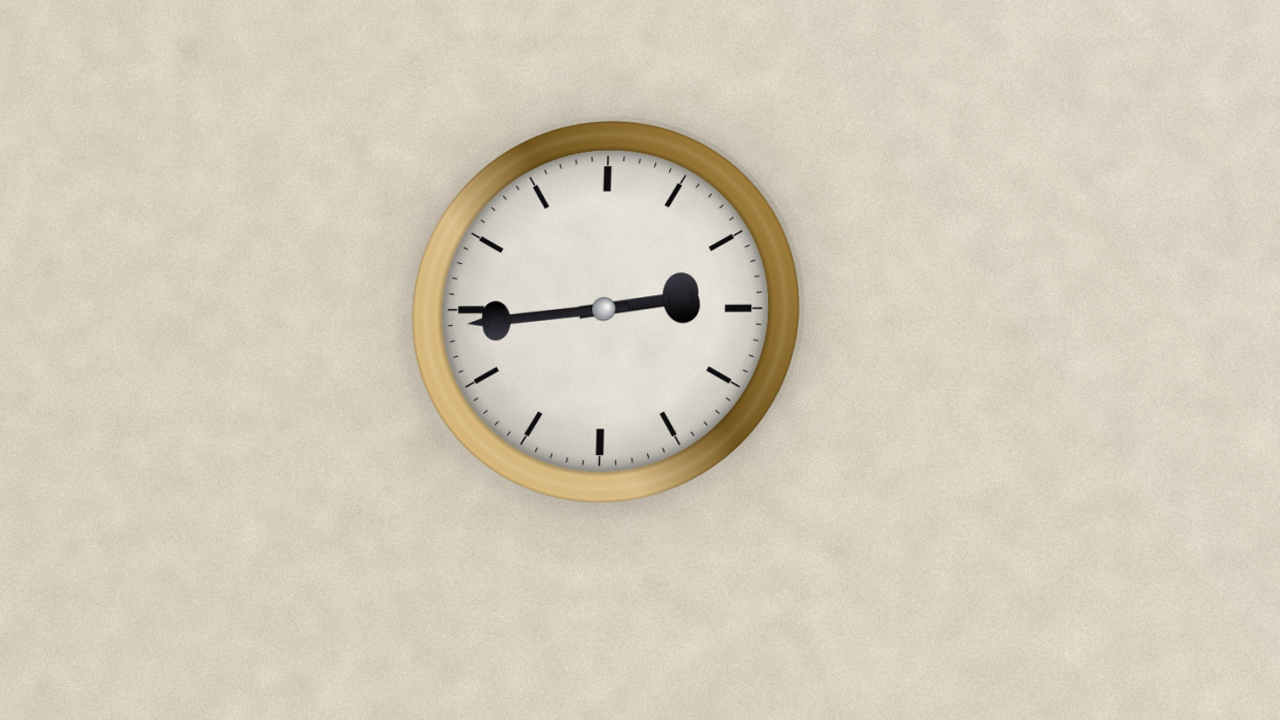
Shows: {"hour": 2, "minute": 44}
